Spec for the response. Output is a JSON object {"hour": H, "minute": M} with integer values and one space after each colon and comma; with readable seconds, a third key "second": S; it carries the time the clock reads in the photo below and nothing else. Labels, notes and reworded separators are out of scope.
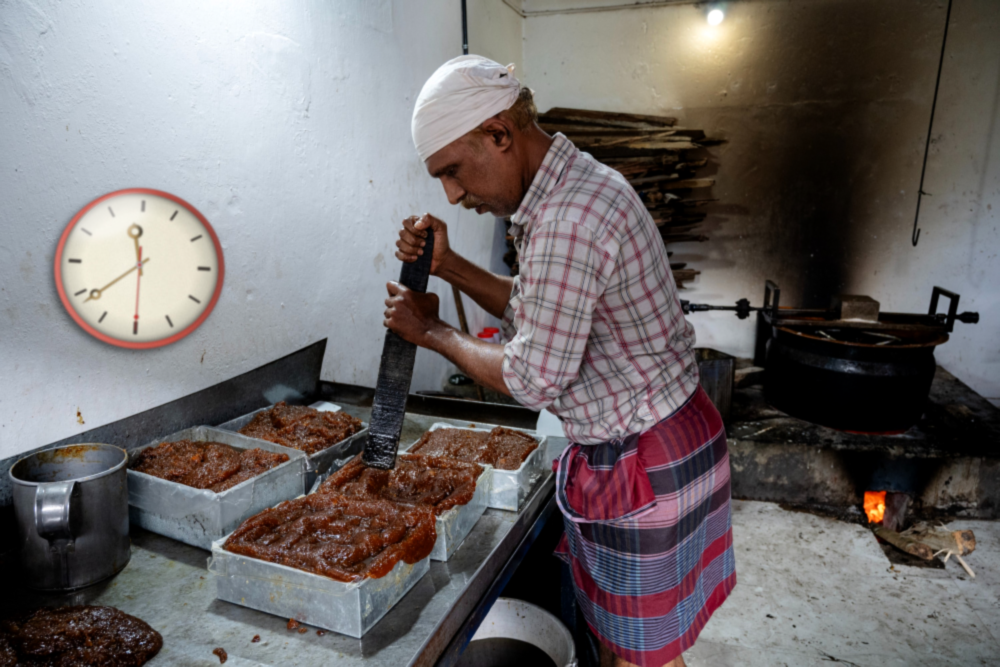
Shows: {"hour": 11, "minute": 38, "second": 30}
